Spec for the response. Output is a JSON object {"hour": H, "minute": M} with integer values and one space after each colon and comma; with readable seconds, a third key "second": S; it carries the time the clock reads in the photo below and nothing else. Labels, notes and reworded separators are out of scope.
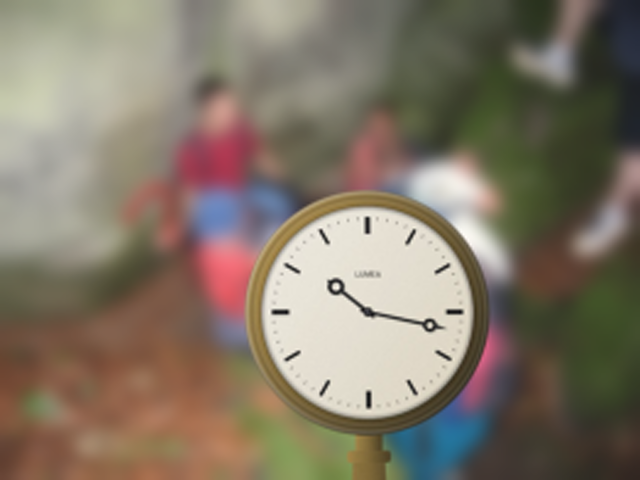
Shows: {"hour": 10, "minute": 17}
